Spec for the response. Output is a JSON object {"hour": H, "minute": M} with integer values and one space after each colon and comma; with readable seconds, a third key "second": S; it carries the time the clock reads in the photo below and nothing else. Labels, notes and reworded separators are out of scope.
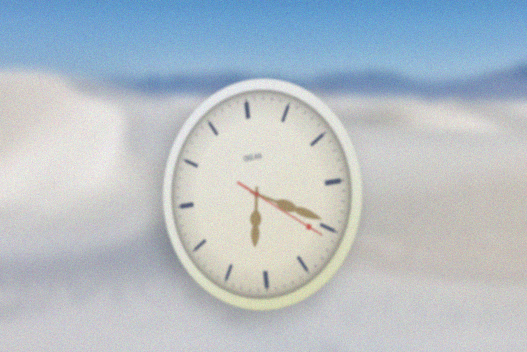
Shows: {"hour": 6, "minute": 19, "second": 21}
